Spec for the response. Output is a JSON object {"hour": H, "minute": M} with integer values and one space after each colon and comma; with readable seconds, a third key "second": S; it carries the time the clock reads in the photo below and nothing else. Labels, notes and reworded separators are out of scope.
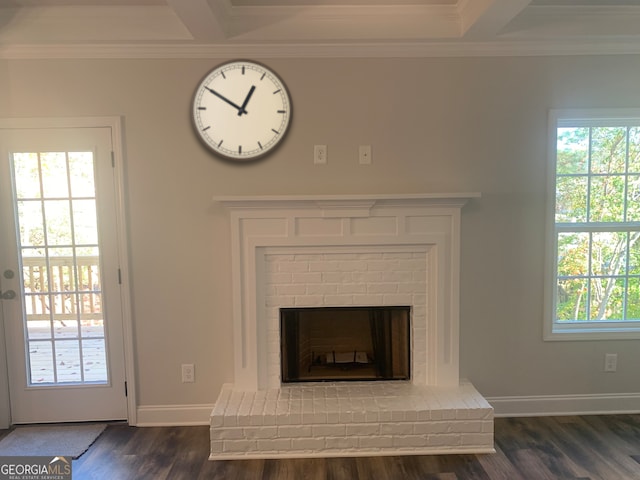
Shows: {"hour": 12, "minute": 50}
